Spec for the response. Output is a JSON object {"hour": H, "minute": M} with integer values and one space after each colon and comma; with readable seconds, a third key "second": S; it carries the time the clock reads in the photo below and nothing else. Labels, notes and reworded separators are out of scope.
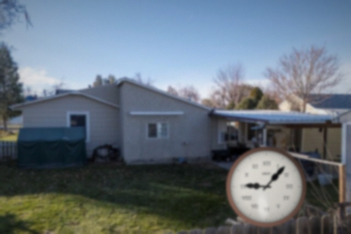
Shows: {"hour": 9, "minute": 7}
